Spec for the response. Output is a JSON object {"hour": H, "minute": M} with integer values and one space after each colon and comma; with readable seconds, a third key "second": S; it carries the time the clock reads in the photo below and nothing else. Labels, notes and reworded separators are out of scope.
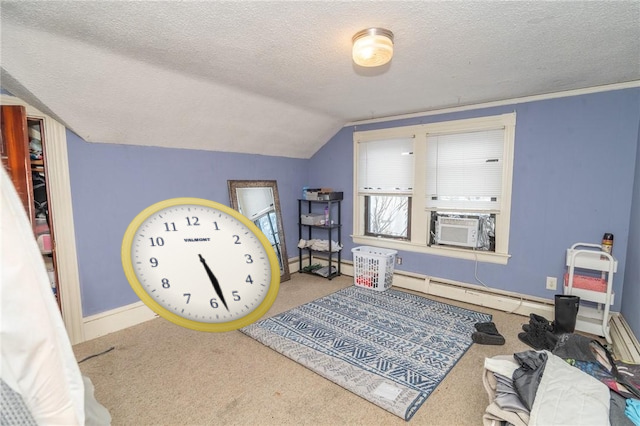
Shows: {"hour": 5, "minute": 28}
